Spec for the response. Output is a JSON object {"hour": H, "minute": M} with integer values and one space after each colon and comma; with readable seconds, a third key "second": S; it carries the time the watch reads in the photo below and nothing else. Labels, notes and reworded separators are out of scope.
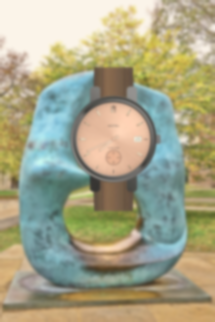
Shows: {"hour": 7, "minute": 41}
